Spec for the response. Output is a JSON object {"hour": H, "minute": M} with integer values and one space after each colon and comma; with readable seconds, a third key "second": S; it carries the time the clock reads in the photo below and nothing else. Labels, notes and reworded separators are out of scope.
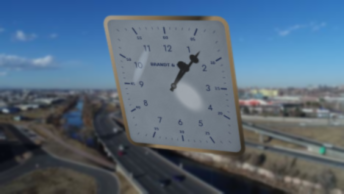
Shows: {"hour": 1, "minute": 7}
